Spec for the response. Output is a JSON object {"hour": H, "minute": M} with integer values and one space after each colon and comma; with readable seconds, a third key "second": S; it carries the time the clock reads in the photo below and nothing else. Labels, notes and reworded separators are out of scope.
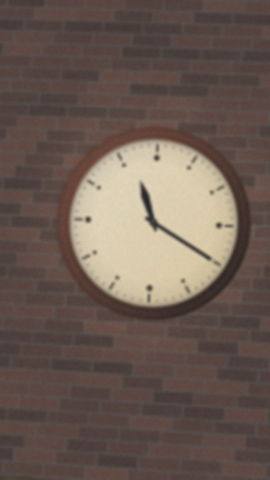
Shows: {"hour": 11, "minute": 20}
